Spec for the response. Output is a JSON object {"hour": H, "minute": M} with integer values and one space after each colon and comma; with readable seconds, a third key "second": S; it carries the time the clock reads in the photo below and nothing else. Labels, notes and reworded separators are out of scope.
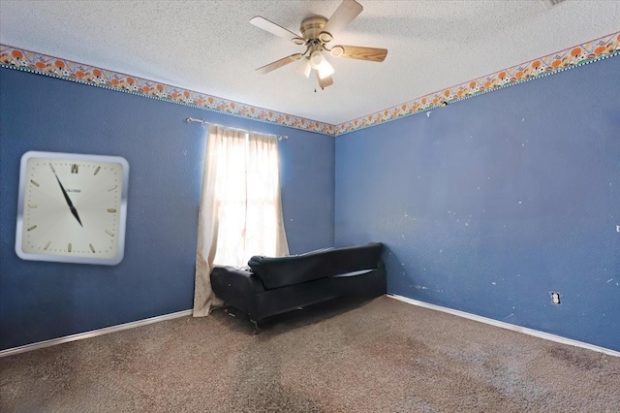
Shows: {"hour": 4, "minute": 55}
